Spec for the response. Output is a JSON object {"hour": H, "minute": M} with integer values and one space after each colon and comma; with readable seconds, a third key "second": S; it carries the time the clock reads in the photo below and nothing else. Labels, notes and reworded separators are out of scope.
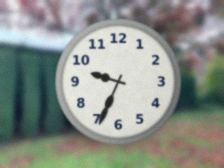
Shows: {"hour": 9, "minute": 34}
